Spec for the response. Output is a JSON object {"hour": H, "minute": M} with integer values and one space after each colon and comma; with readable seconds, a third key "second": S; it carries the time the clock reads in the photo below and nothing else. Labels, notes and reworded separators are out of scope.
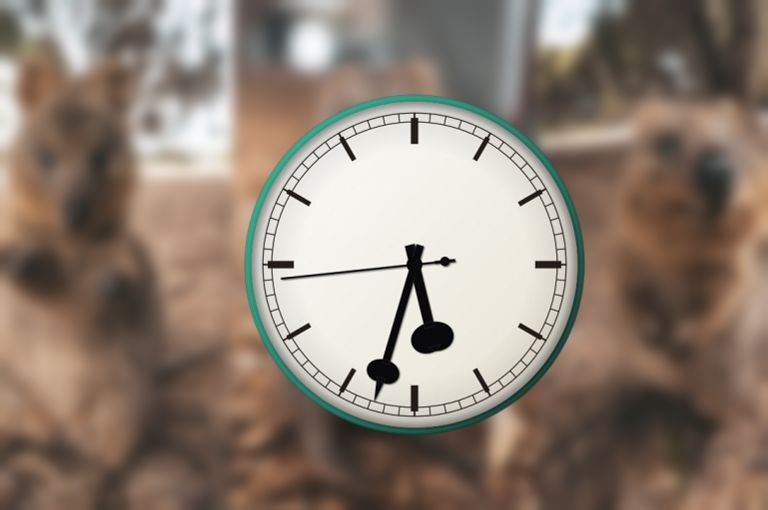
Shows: {"hour": 5, "minute": 32, "second": 44}
